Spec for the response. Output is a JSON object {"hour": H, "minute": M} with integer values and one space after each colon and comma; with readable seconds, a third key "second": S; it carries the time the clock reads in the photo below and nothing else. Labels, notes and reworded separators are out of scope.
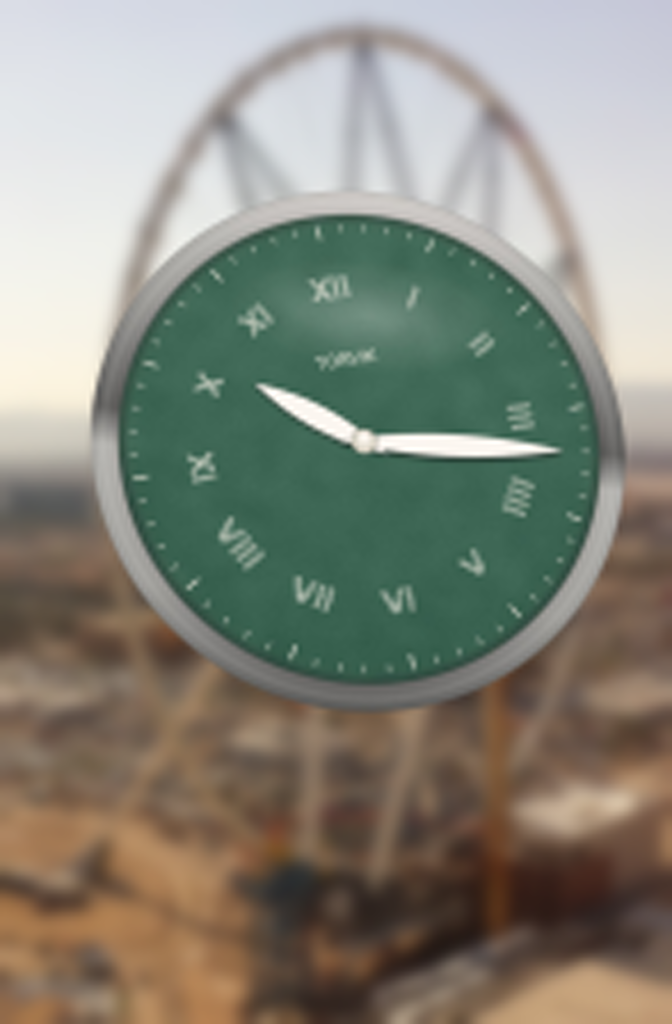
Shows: {"hour": 10, "minute": 17}
